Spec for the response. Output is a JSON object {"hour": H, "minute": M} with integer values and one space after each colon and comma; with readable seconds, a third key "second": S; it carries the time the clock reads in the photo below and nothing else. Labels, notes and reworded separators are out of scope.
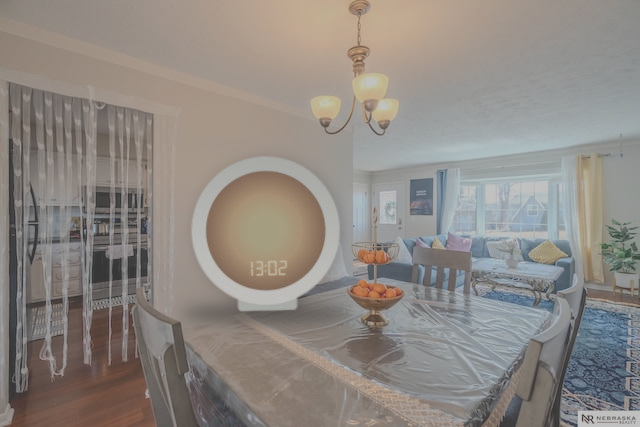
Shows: {"hour": 13, "minute": 2}
